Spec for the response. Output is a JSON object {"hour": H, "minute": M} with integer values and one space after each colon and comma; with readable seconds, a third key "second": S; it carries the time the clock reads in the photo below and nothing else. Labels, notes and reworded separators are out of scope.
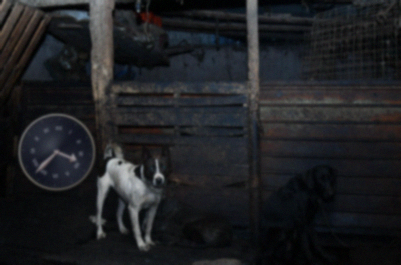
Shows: {"hour": 3, "minute": 37}
